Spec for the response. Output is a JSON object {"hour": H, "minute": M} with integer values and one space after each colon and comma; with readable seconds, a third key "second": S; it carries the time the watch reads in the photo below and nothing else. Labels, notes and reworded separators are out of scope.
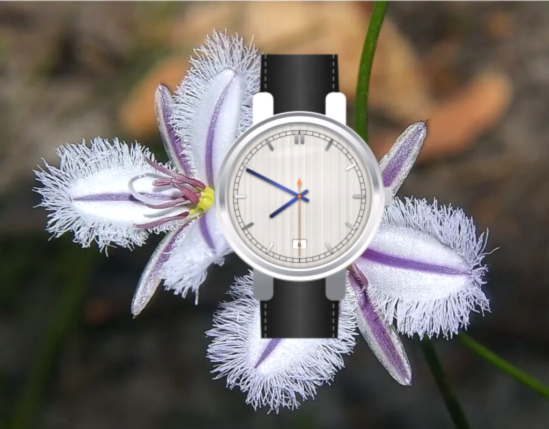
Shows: {"hour": 7, "minute": 49, "second": 30}
